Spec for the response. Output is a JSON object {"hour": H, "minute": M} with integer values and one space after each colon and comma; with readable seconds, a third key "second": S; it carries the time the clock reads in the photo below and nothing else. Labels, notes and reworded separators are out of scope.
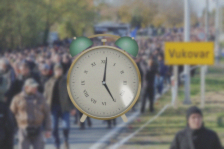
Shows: {"hour": 5, "minute": 1}
